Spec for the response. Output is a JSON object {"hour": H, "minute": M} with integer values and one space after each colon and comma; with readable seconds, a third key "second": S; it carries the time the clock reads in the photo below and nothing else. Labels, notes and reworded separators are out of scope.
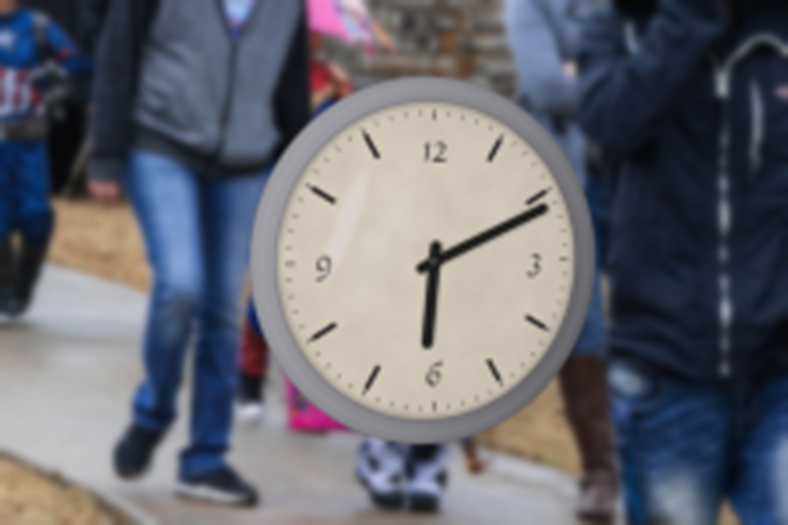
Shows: {"hour": 6, "minute": 11}
